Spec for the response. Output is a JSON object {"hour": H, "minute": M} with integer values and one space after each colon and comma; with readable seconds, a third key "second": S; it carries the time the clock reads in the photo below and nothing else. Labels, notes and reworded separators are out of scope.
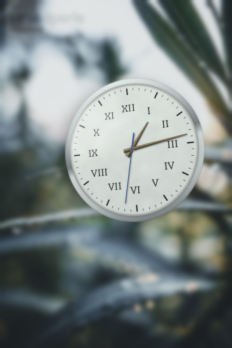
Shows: {"hour": 1, "minute": 13, "second": 32}
